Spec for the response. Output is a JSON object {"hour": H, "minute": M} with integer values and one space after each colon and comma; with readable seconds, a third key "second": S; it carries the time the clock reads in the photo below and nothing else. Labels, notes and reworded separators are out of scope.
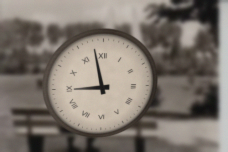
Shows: {"hour": 8, "minute": 58}
